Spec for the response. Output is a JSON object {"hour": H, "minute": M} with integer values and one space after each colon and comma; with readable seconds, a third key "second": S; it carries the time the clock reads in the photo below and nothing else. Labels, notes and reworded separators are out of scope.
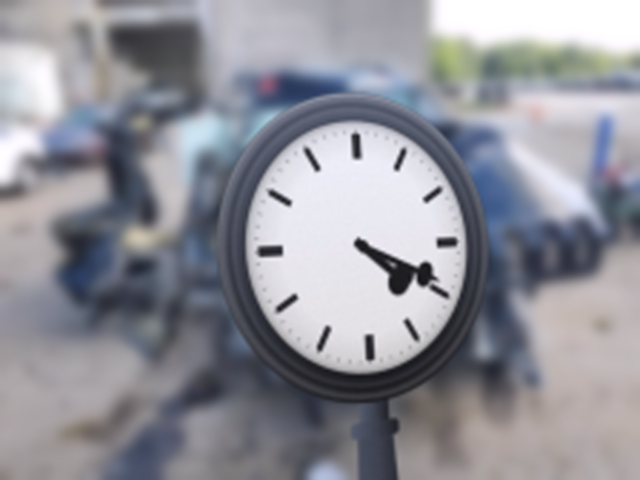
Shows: {"hour": 4, "minute": 19}
